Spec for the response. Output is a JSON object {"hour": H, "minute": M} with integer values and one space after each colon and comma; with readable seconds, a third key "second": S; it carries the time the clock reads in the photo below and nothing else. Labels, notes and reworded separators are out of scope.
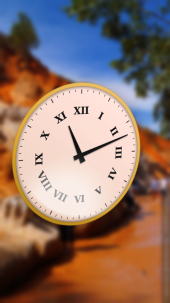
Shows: {"hour": 11, "minute": 12}
